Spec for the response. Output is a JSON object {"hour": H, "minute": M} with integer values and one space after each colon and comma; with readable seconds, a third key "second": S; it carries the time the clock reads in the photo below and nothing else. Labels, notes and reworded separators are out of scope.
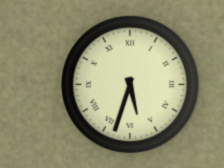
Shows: {"hour": 5, "minute": 33}
